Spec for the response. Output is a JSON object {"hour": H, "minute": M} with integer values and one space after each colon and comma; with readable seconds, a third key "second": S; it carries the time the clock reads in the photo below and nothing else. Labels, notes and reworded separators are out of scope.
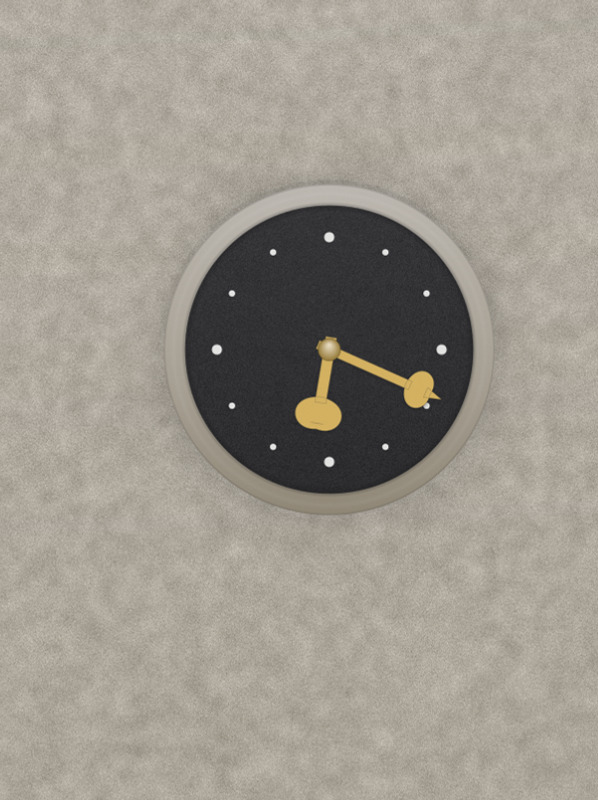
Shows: {"hour": 6, "minute": 19}
